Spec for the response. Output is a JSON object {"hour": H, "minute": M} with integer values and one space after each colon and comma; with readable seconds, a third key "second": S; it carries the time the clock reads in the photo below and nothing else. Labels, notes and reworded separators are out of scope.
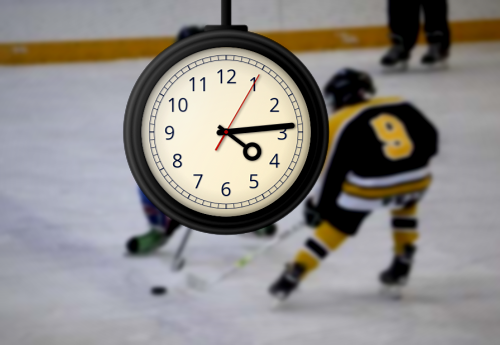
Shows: {"hour": 4, "minute": 14, "second": 5}
